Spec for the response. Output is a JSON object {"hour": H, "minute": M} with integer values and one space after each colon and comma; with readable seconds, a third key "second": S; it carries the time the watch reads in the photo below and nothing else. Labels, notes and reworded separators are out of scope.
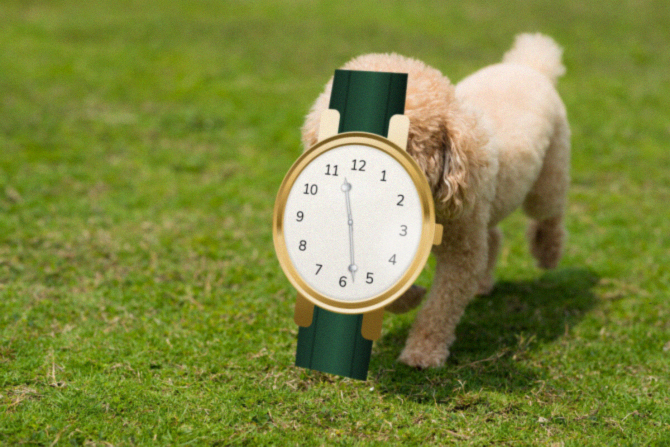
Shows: {"hour": 11, "minute": 28}
